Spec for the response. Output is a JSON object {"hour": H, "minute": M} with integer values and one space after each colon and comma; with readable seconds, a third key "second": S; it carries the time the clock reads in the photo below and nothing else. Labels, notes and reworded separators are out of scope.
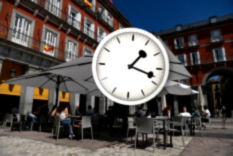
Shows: {"hour": 1, "minute": 18}
